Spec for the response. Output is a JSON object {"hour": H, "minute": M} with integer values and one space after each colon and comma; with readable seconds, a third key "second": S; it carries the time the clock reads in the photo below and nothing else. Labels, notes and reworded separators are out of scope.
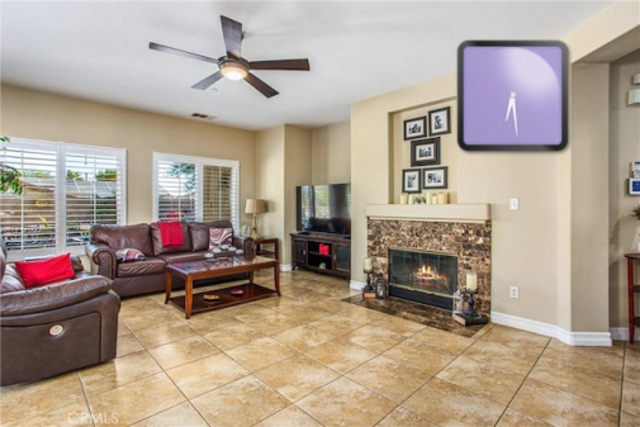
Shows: {"hour": 6, "minute": 29}
